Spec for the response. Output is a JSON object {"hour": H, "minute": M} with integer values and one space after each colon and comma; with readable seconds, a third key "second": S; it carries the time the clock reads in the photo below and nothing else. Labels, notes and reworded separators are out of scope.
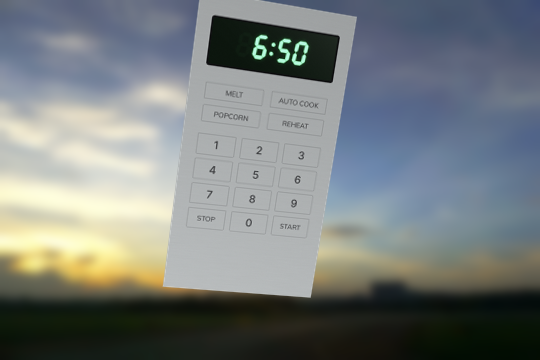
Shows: {"hour": 6, "minute": 50}
